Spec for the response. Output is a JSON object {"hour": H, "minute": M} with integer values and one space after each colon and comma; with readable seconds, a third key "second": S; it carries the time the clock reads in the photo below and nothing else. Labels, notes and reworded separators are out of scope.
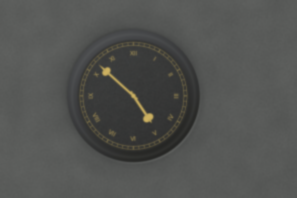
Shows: {"hour": 4, "minute": 52}
